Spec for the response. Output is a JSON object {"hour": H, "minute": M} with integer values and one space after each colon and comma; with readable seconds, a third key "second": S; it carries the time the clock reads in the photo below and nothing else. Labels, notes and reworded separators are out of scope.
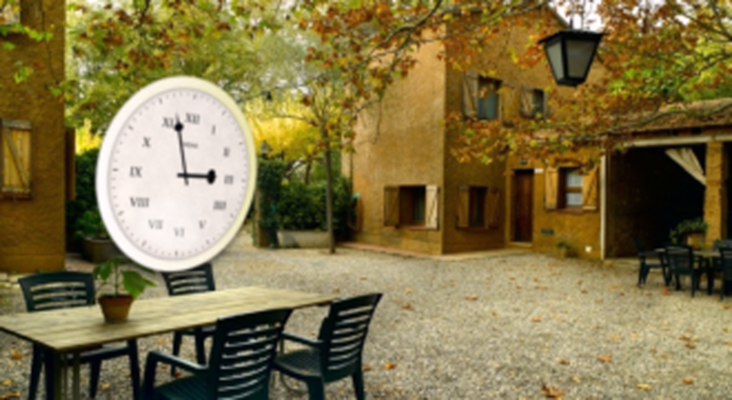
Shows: {"hour": 2, "minute": 57}
